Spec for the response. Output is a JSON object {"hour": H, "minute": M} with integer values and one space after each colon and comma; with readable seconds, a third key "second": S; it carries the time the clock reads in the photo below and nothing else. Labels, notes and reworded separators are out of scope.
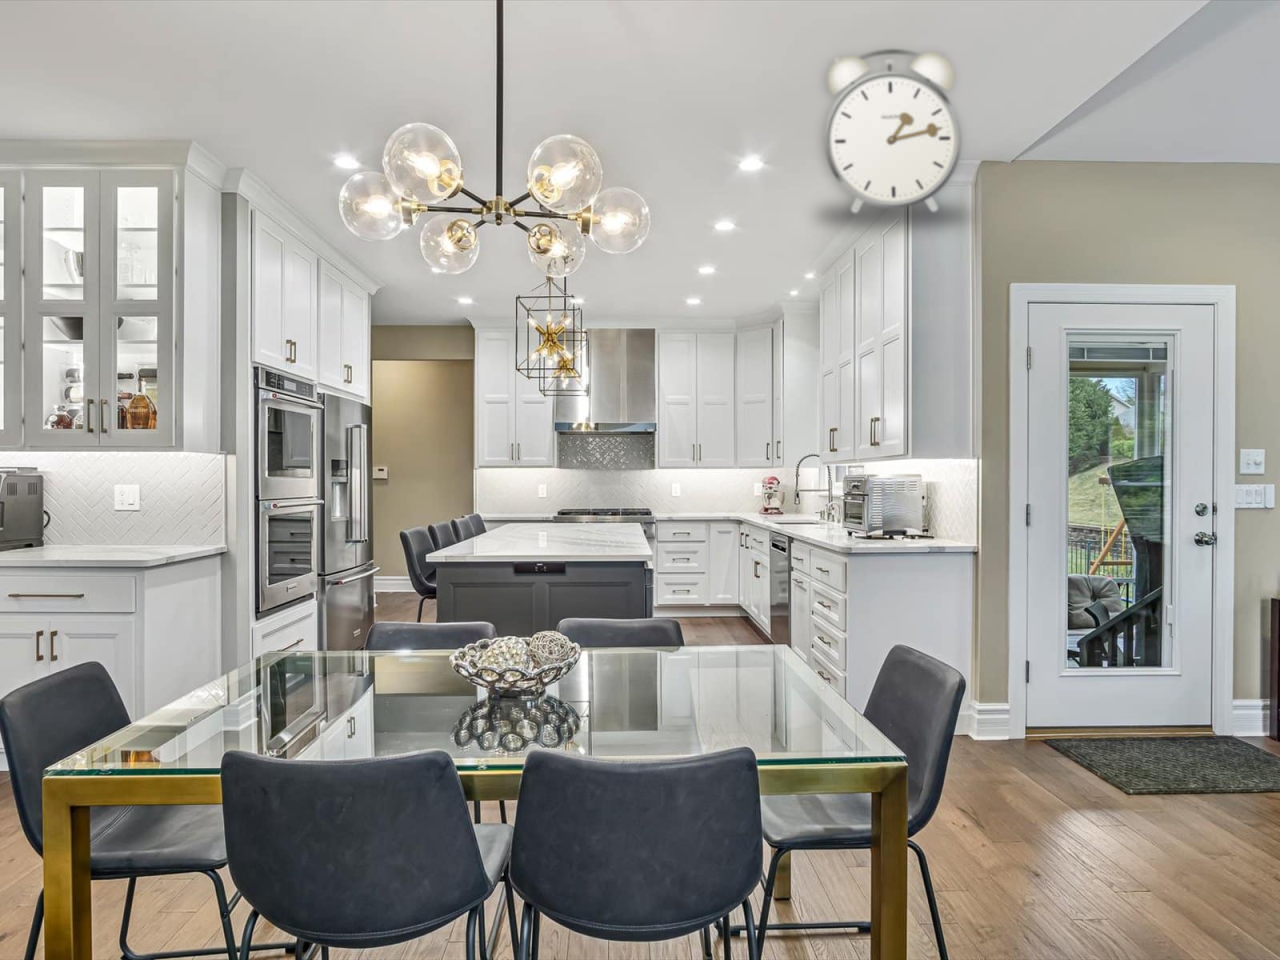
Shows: {"hour": 1, "minute": 13}
